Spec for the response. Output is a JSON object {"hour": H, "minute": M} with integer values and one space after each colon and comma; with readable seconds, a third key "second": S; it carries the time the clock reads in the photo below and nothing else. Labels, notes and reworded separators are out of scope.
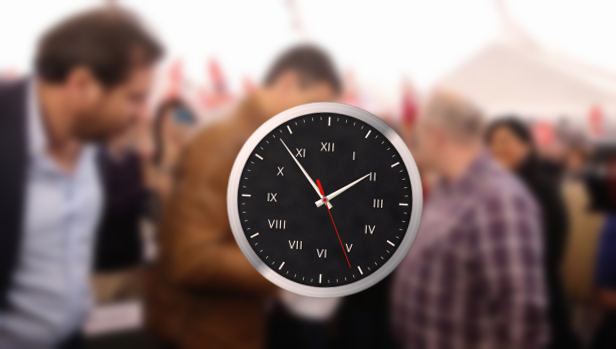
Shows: {"hour": 1, "minute": 53, "second": 26}
